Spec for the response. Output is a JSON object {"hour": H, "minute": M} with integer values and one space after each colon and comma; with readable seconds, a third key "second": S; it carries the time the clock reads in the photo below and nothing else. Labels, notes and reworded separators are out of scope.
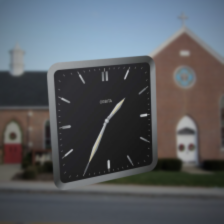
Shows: {"hour": 1, "minute": 35}
